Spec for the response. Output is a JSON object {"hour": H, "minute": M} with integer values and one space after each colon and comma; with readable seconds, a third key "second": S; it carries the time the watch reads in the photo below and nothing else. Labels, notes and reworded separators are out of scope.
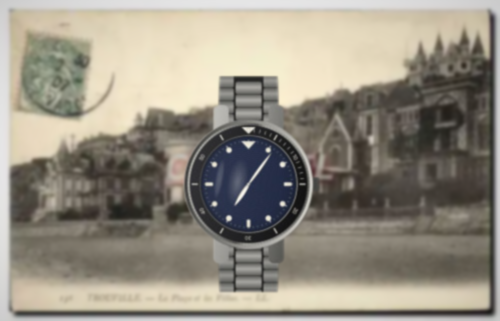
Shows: {"hour": 7, "minute": 6}
